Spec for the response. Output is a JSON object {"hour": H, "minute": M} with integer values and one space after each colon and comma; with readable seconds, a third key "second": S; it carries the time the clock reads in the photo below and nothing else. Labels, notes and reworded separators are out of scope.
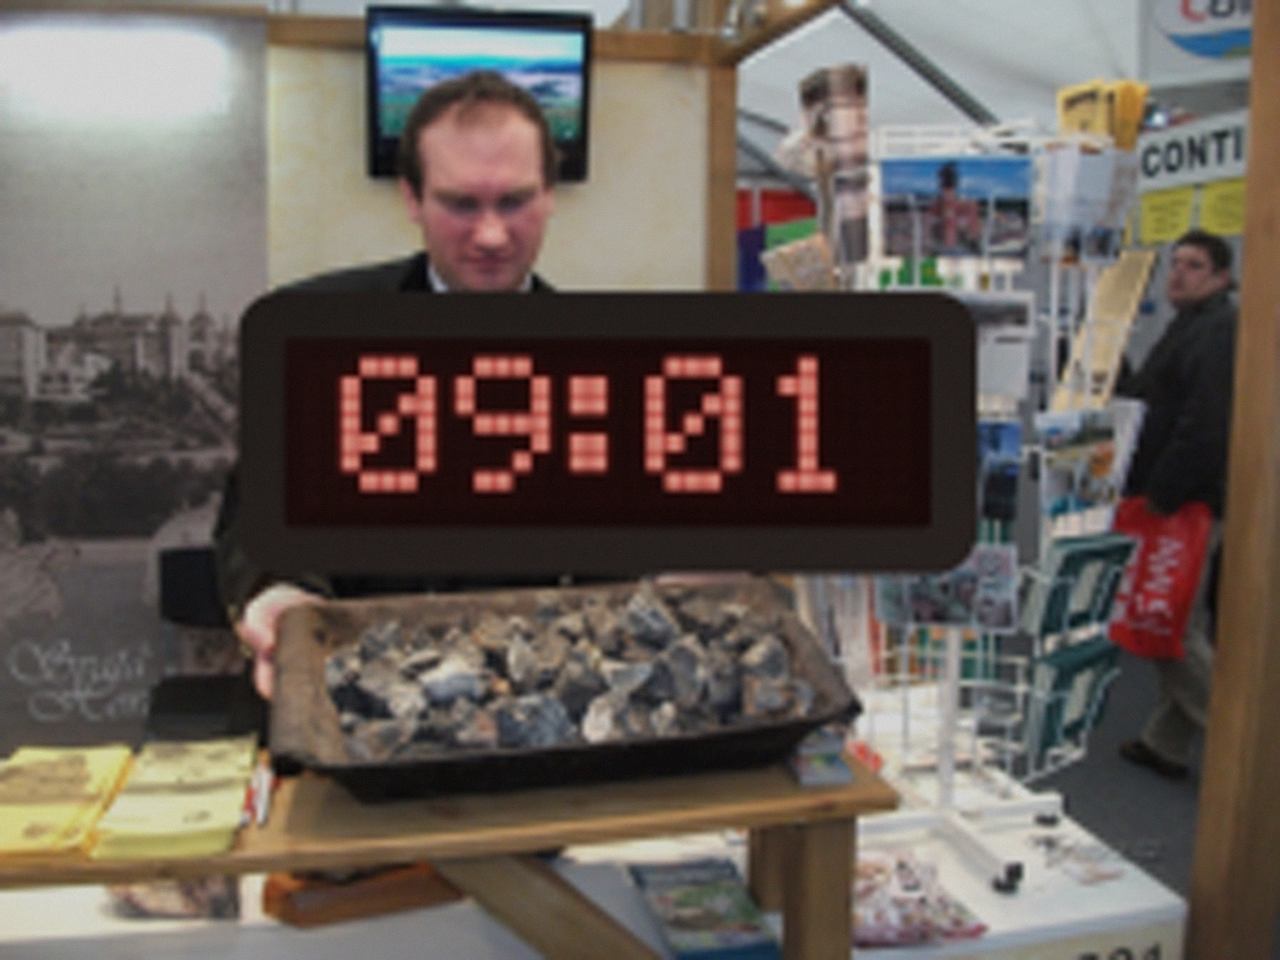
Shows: {"hour": 9, "minute": 1}
